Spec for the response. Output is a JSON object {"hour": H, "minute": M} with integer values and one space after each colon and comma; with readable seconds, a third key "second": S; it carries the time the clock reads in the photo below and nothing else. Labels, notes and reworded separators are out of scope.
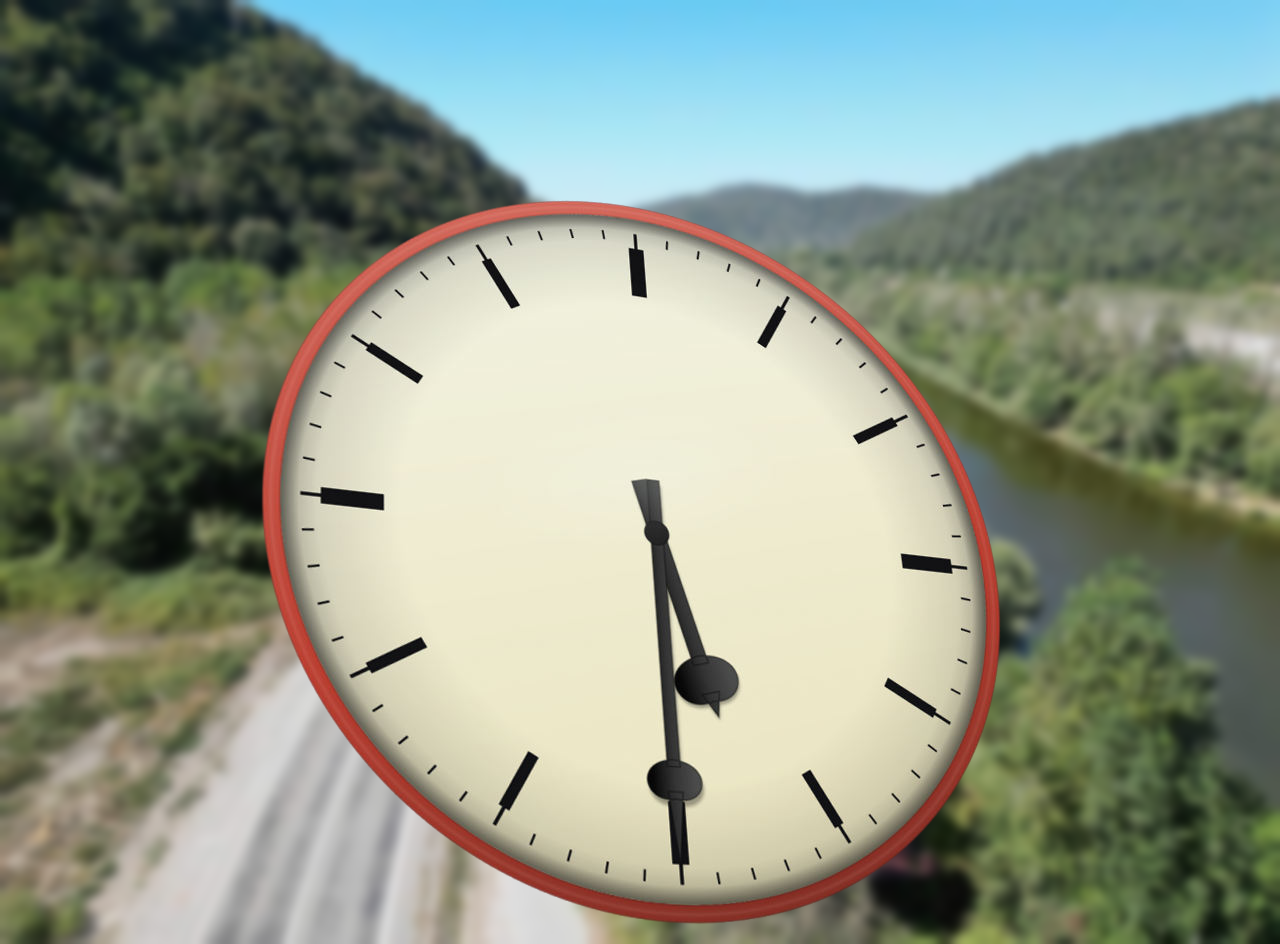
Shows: {"hour": 5, "minute": 30}
